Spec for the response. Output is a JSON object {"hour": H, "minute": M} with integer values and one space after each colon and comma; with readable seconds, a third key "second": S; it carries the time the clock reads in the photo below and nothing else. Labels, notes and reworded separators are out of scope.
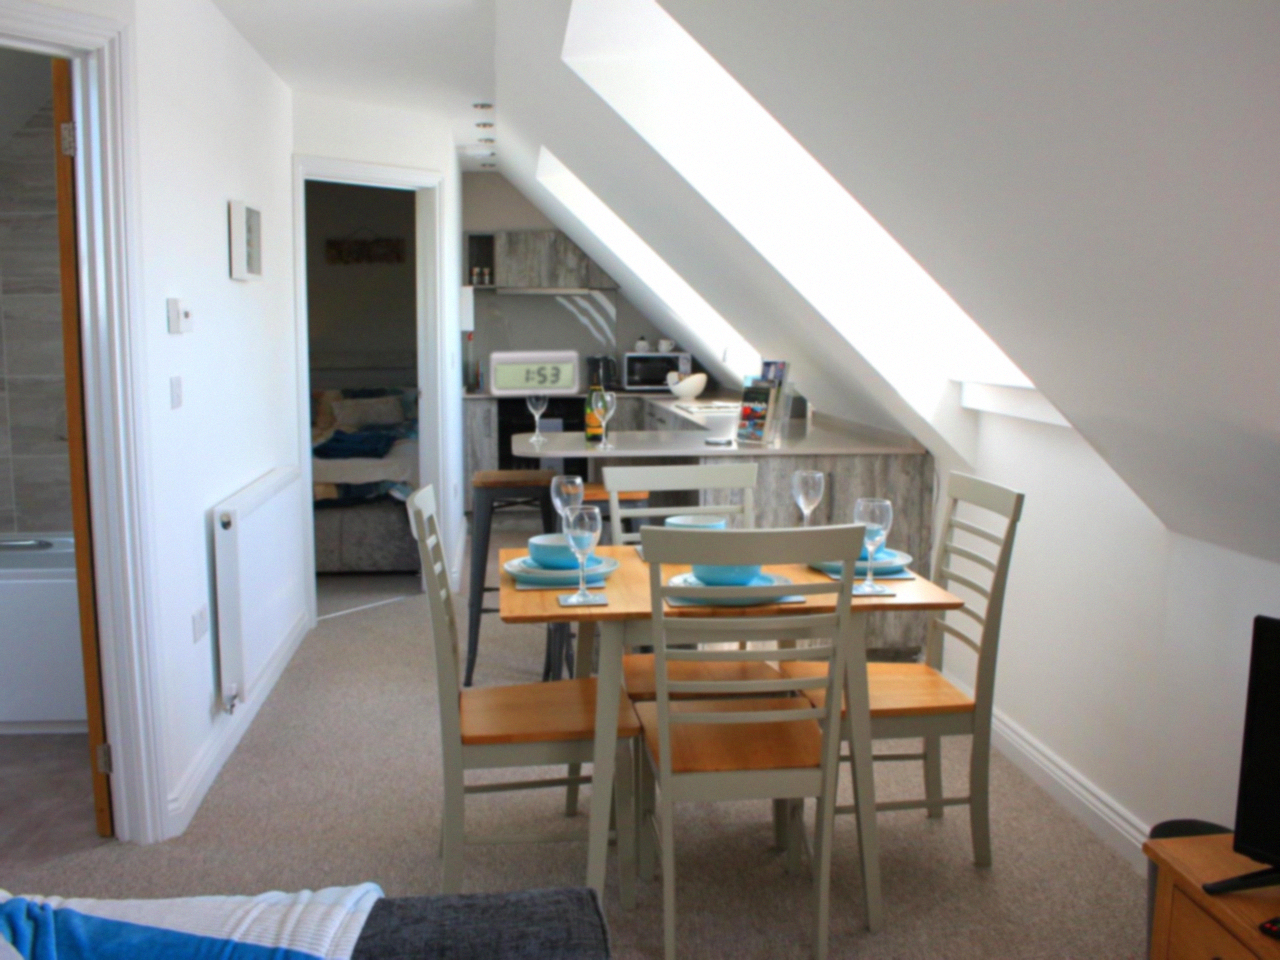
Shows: {"hour": 1, "minute": 53}
